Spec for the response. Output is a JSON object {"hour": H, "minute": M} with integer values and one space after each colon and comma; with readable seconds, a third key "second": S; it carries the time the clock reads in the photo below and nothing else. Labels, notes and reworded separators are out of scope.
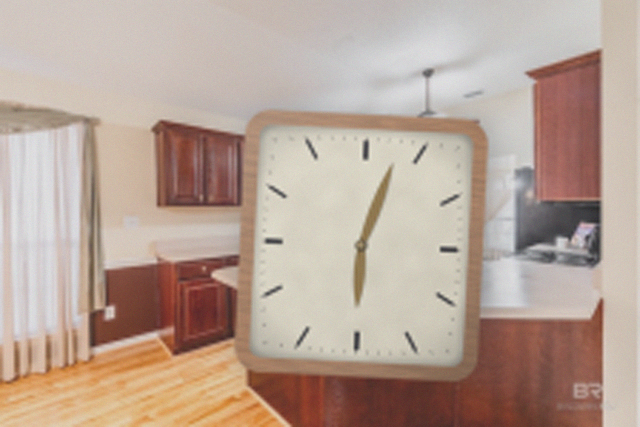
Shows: {"hour": 6, "minute": 3}
